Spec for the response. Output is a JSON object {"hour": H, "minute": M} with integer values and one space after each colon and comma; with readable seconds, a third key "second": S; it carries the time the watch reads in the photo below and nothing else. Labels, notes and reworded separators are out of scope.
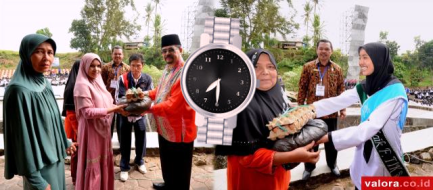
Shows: {"hour": 7, "minute": 30}
